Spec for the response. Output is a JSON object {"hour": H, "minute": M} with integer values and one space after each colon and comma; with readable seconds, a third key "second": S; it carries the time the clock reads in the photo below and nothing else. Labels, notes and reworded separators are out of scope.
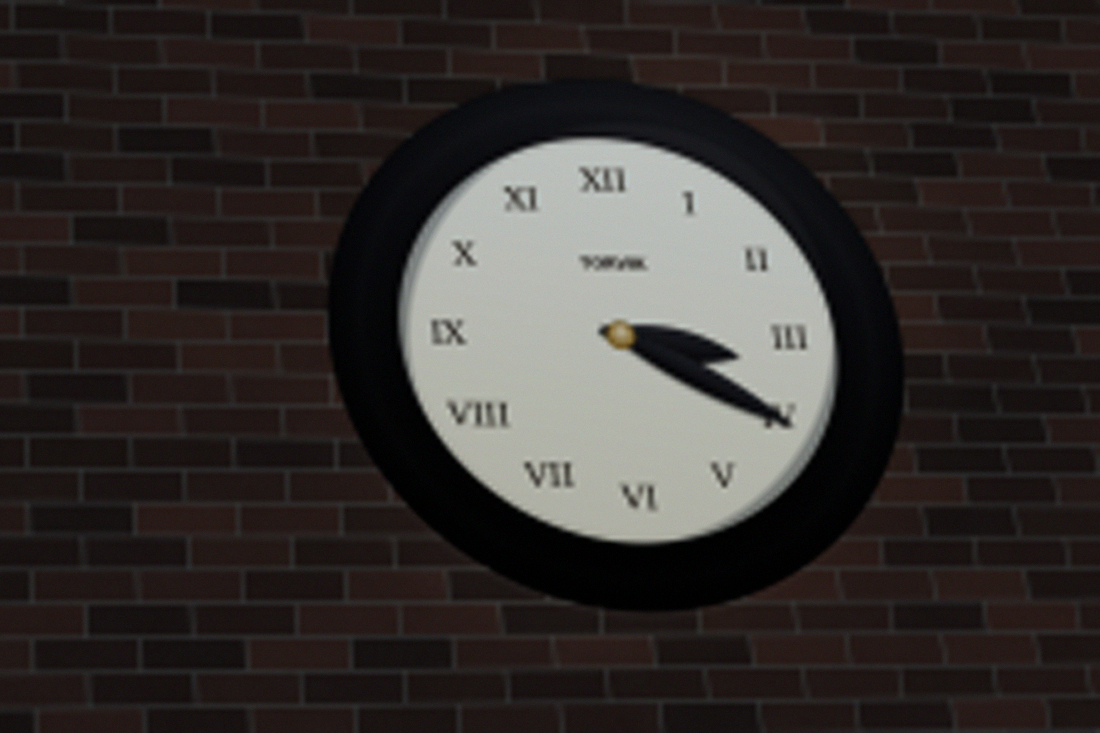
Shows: {"hour": 3, "minute": 20}
